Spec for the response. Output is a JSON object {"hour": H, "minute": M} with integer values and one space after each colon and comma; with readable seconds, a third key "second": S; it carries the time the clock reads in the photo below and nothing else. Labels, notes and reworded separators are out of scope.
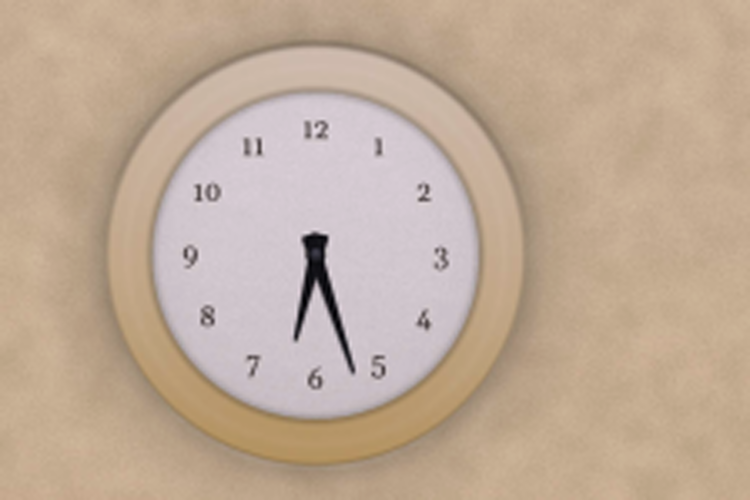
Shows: {"hour": 6, "minute": 27}
